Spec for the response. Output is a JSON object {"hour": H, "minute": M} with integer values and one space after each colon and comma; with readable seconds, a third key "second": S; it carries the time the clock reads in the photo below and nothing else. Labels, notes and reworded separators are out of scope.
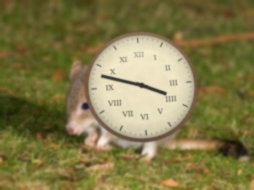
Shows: {"hour": 3, "minute": 48}
